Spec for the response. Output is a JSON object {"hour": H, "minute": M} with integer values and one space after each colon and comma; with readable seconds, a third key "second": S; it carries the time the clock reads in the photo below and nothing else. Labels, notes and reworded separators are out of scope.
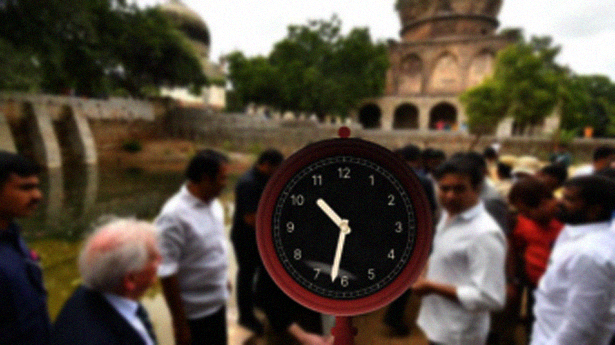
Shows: {"hour": 10, "minute": 32}
